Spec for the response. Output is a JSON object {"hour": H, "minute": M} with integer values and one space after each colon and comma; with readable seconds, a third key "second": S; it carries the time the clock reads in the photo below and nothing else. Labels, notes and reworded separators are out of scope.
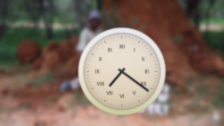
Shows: {"hour": 7, "minute": 21}
